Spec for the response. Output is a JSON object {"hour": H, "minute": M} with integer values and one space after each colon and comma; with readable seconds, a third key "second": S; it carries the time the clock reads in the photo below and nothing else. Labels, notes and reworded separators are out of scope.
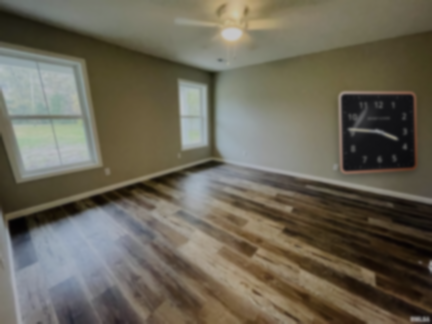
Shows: {"hour": 3, "minute": 46}
